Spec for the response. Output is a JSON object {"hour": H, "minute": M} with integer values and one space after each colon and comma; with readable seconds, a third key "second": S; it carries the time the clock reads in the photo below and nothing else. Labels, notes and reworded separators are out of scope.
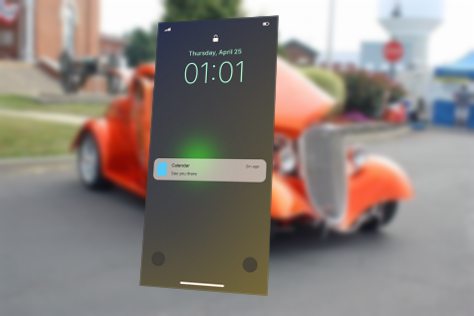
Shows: {"hour": 1, "minute": 1}
